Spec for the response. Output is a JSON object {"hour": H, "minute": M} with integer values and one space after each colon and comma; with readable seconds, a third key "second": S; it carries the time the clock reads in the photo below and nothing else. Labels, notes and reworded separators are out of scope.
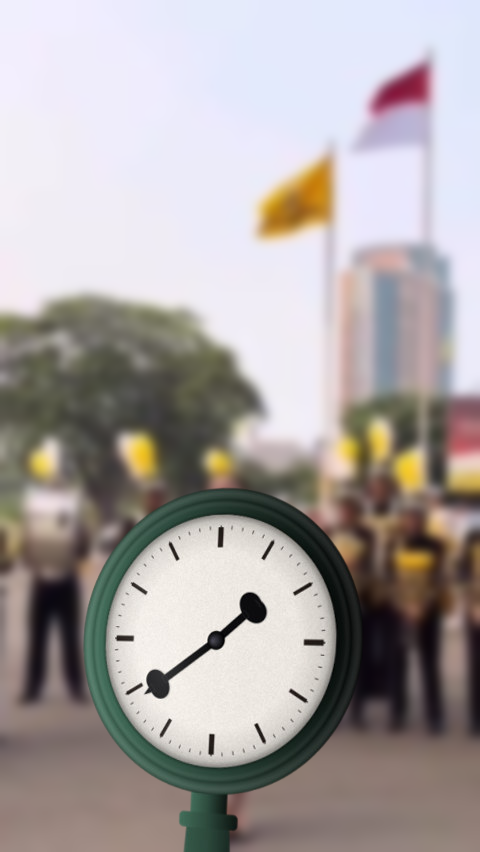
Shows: {"hour": 1, "minute": 39}
